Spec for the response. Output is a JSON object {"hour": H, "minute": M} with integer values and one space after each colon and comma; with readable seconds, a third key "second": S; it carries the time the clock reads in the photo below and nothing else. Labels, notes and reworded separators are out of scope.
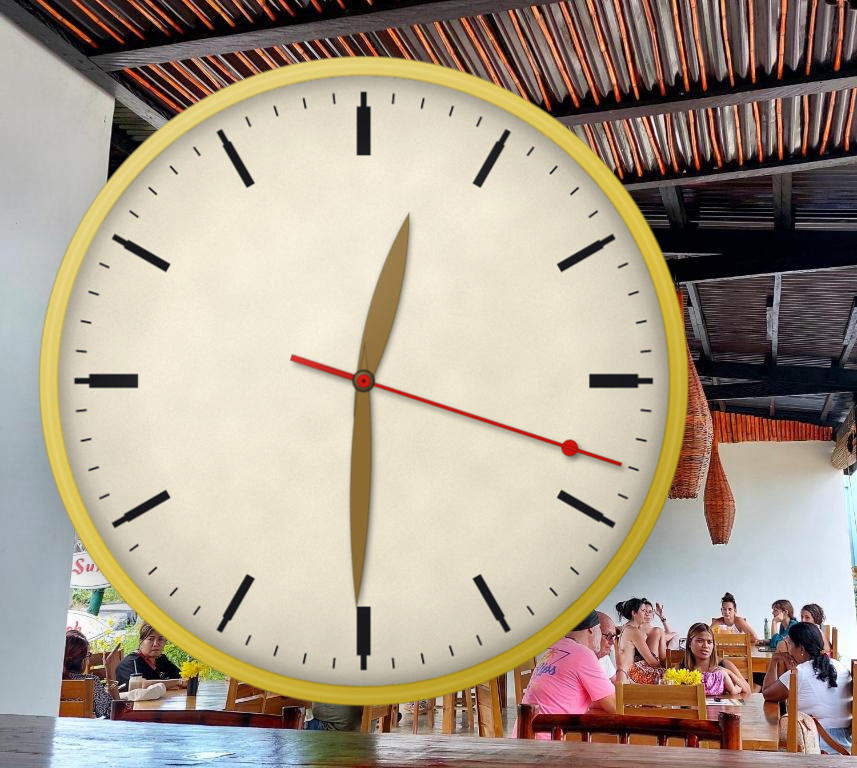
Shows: {"hour": 12, "minute": 30, "second": 18}
